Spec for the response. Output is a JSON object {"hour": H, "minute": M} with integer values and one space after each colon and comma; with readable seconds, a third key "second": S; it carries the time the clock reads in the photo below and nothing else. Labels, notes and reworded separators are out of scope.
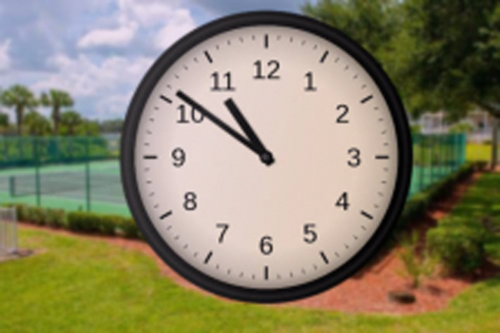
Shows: {"hour": 10, "minute": 51}
